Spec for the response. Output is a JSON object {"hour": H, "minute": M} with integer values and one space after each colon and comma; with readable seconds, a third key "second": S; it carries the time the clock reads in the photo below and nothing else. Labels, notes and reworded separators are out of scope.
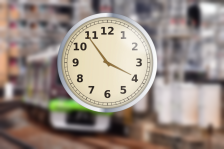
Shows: {"hour": 3, "minute": 54}
